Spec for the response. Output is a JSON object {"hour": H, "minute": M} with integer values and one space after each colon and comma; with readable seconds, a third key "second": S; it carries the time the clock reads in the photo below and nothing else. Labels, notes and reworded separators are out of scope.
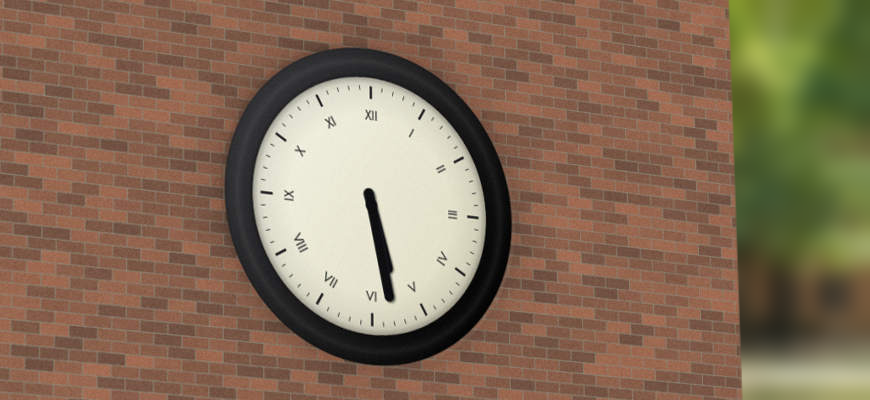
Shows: {"hour": 5, "minute": 28}
